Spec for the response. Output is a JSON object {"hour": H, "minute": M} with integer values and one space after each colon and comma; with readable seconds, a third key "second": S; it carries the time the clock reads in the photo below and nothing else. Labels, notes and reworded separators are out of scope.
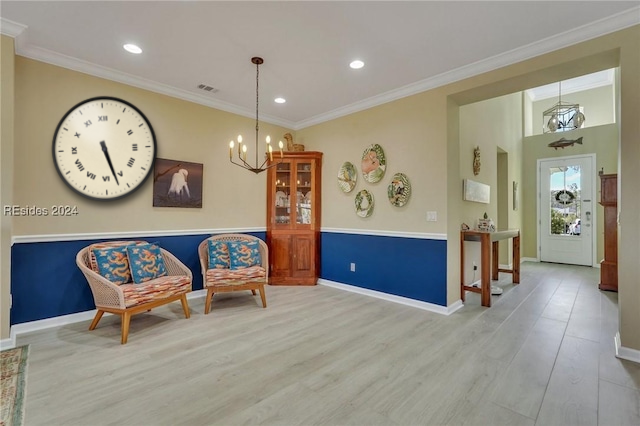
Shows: {"hour": 5, "minute": 27}
